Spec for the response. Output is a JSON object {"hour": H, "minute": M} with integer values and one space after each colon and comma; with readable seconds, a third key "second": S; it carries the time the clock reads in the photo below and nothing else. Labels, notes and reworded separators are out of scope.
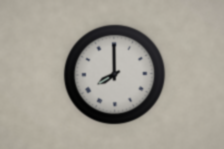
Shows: {"hour": 8, "minute": 0}
